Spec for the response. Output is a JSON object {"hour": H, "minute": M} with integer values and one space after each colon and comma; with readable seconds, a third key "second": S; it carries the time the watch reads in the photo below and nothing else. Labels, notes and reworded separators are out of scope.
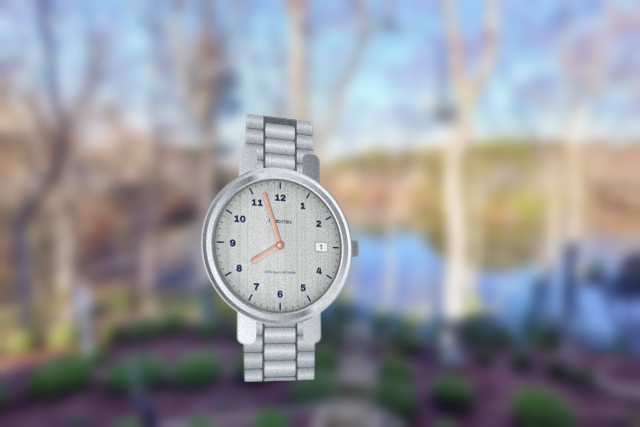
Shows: {"hour": 7, "minute": 57}
